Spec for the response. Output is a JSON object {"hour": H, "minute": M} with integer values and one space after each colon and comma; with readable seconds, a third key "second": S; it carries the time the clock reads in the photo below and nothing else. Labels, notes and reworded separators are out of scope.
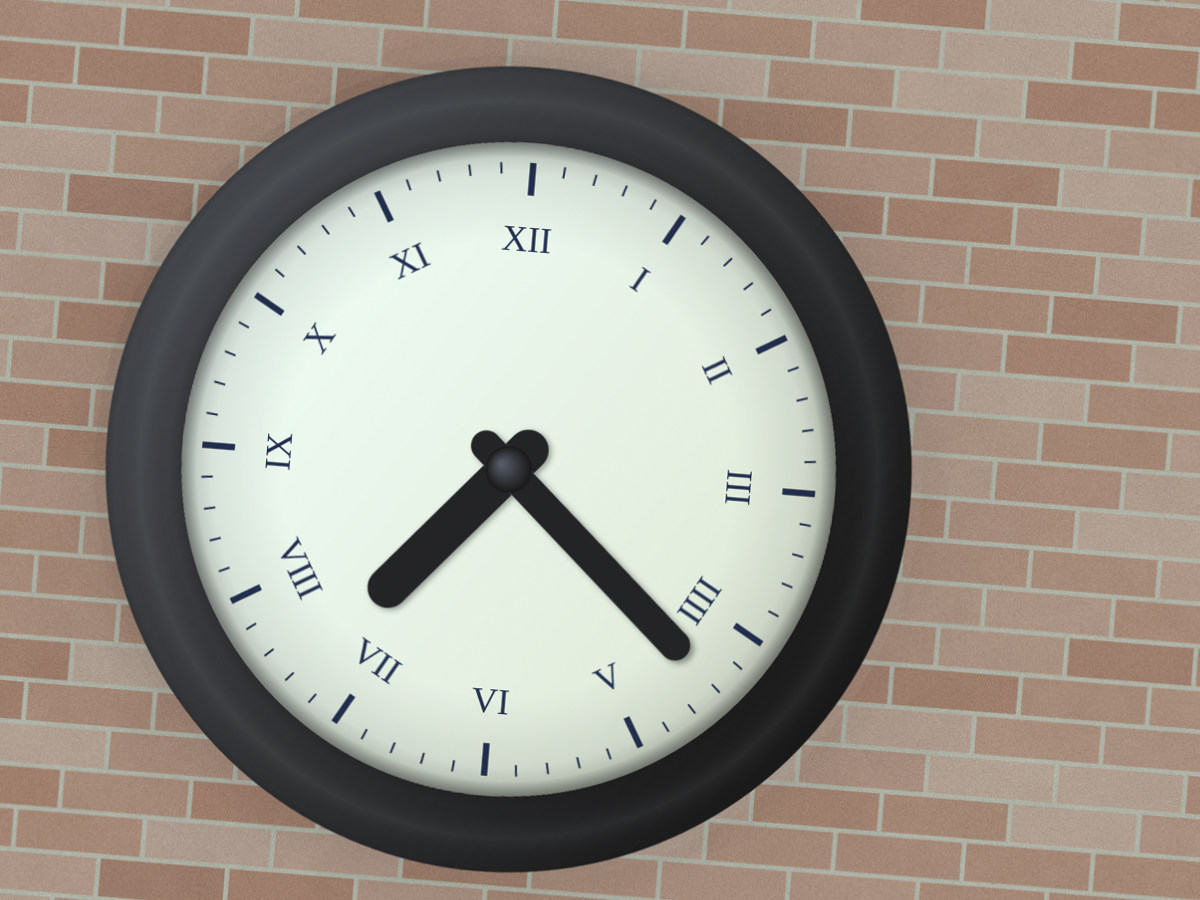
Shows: {"hour": 7, "minute": 22}
